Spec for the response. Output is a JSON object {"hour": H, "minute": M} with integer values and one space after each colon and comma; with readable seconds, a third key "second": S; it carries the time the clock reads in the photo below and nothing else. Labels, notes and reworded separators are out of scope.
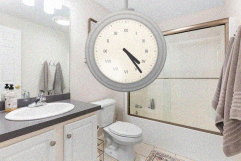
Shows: {"hour": 4, "minute": 24}
